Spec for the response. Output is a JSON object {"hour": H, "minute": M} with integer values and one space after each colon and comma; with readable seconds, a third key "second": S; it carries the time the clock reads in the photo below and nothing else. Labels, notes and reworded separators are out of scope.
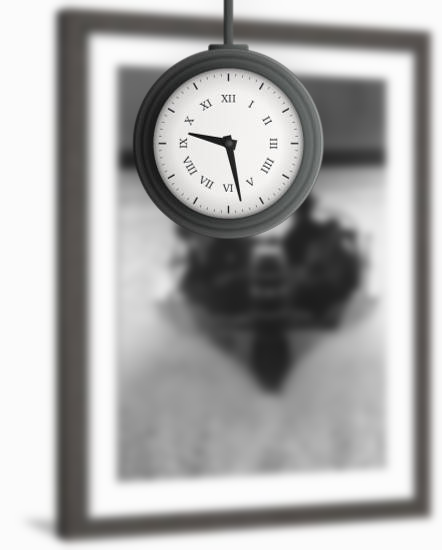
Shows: {"hour": 9, "minute": 28}
